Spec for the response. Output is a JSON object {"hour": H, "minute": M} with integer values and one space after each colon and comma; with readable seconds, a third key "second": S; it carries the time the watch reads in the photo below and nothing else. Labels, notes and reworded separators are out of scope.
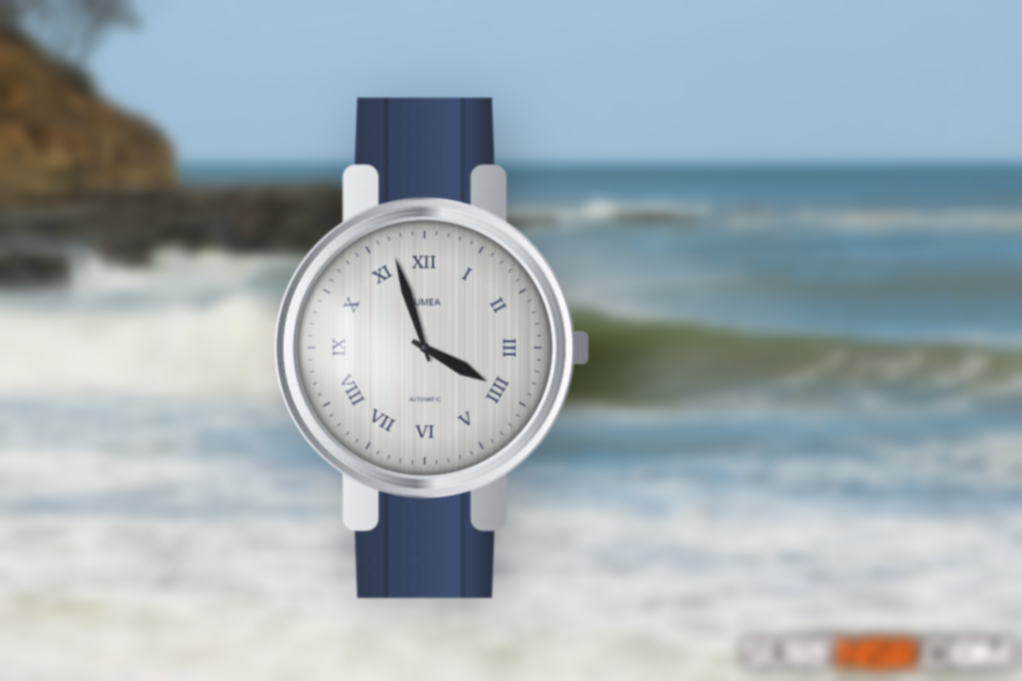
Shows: {"hour": 3, "minute": 57}
